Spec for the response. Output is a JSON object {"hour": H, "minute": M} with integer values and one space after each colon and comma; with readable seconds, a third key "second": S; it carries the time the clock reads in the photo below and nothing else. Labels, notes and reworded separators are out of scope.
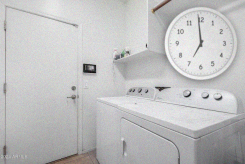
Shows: {"hour": 6, "minute": 59}
